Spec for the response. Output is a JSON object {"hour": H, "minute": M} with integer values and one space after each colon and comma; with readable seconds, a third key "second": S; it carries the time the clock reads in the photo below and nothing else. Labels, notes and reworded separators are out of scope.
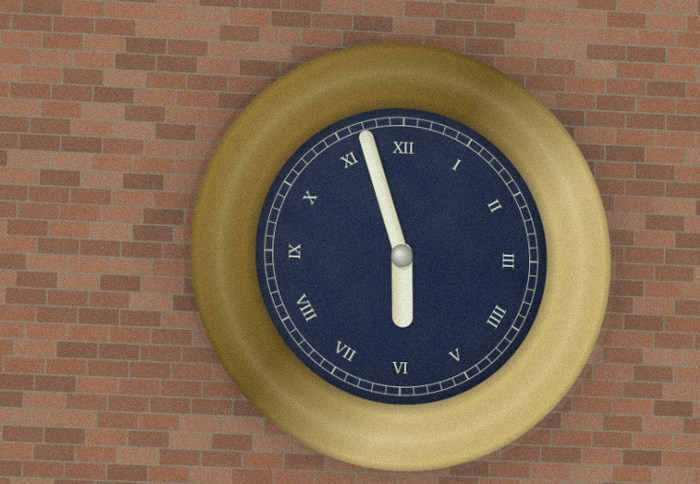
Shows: {"hour": 5, "minute": 57}
